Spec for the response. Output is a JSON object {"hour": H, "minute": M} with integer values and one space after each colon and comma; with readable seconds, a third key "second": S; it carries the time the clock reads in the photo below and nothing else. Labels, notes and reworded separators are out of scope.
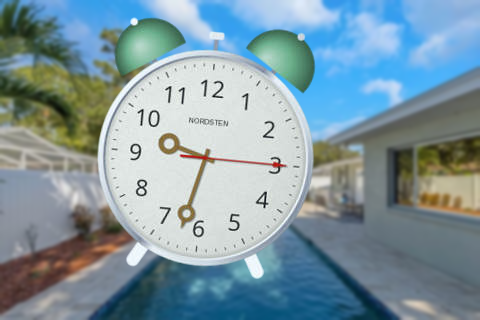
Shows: {"hour": 9, "minute": 32, "second": 15}
